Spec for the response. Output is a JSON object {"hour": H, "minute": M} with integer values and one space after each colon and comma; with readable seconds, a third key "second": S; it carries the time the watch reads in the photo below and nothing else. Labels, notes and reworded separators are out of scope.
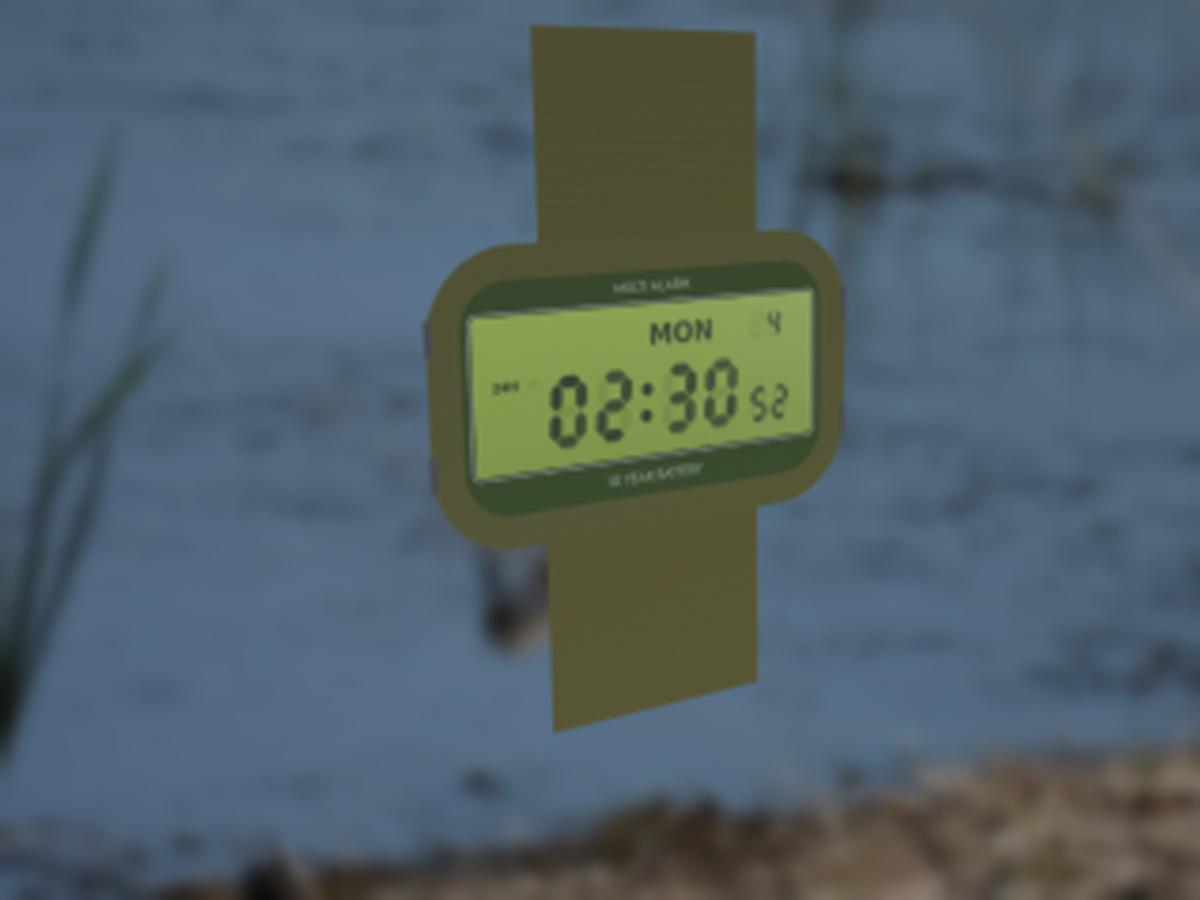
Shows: {"hour": 2, "minute": 30, "second": 52}
